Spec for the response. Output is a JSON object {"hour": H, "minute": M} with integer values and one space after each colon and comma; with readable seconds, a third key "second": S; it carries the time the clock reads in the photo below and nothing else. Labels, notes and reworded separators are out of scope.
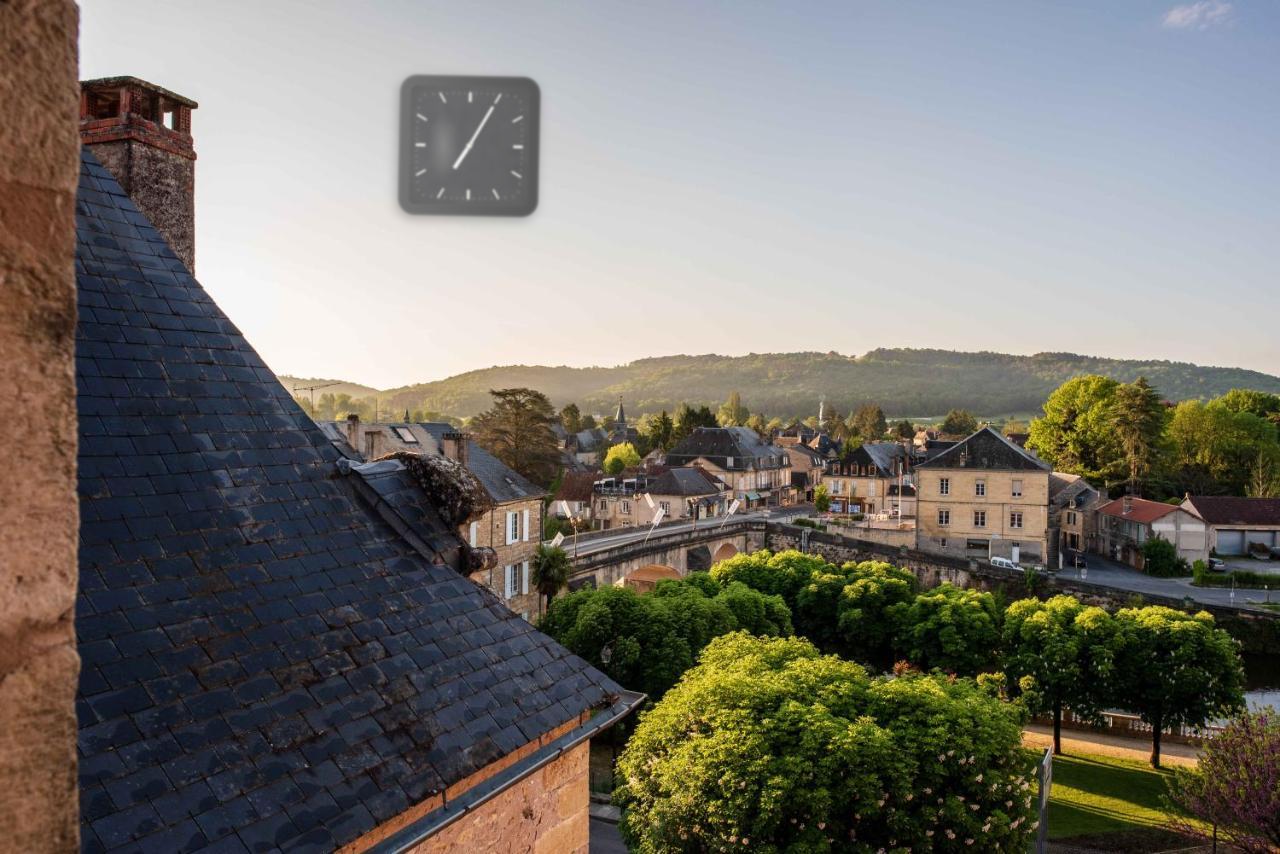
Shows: {"hour": 7, "minute": 5}
